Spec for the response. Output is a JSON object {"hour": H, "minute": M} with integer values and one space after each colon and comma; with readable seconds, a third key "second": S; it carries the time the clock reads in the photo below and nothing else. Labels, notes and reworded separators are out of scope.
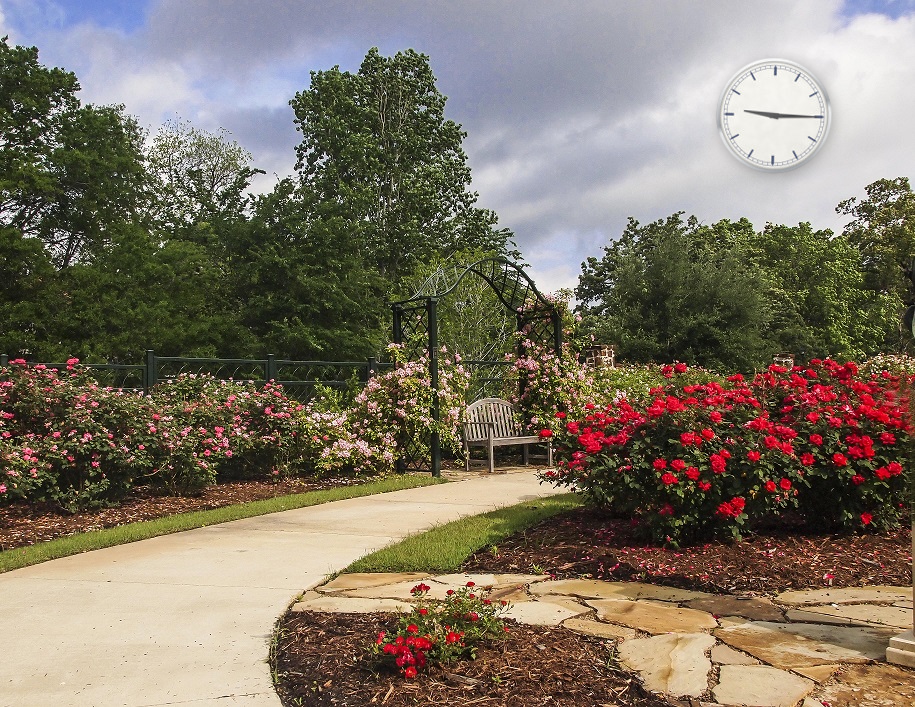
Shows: {"hour": 9, "minute": 15}
